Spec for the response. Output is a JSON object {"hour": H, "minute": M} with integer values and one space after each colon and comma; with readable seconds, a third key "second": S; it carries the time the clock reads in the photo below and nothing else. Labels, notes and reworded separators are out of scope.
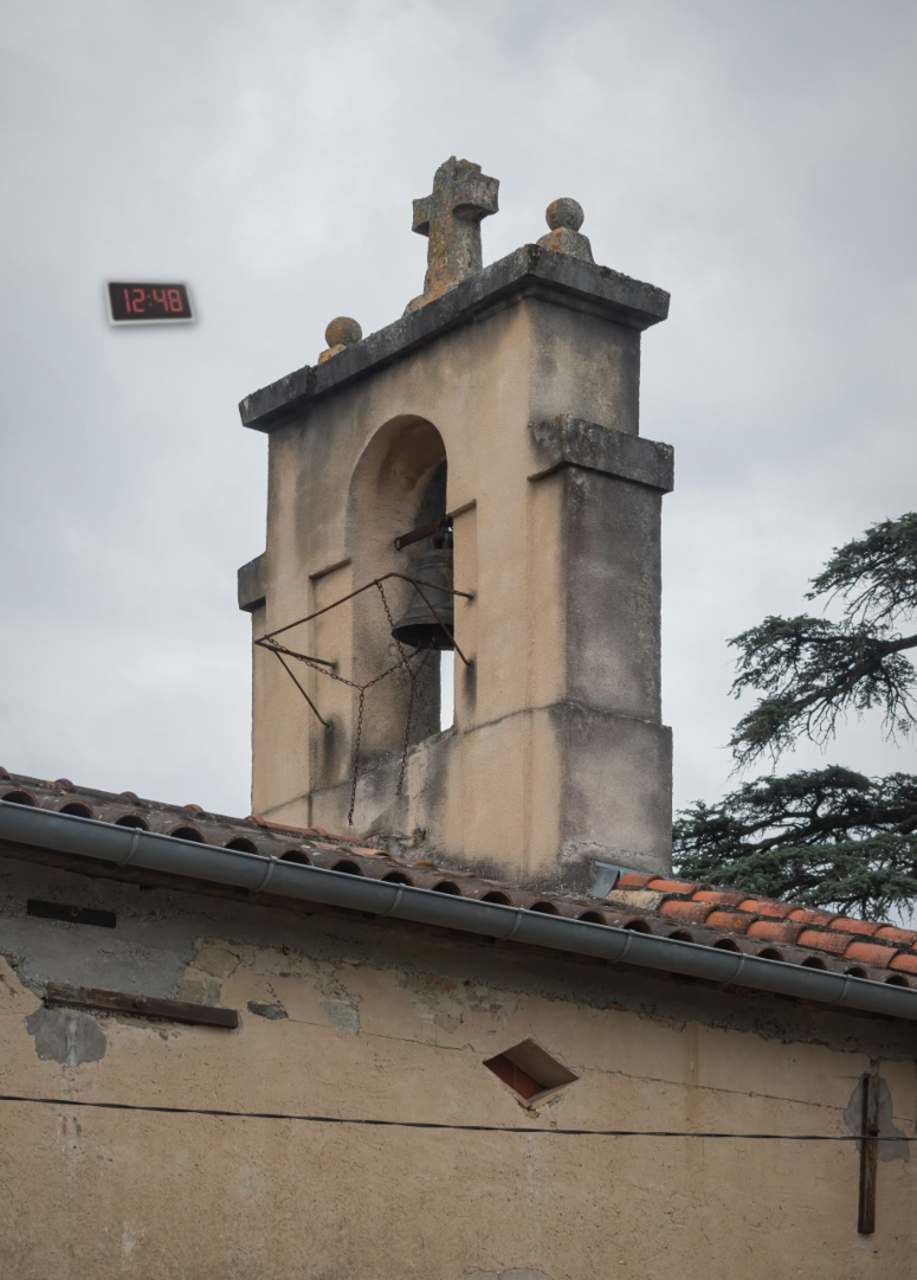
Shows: {"hour": 12, "minute": 48}
